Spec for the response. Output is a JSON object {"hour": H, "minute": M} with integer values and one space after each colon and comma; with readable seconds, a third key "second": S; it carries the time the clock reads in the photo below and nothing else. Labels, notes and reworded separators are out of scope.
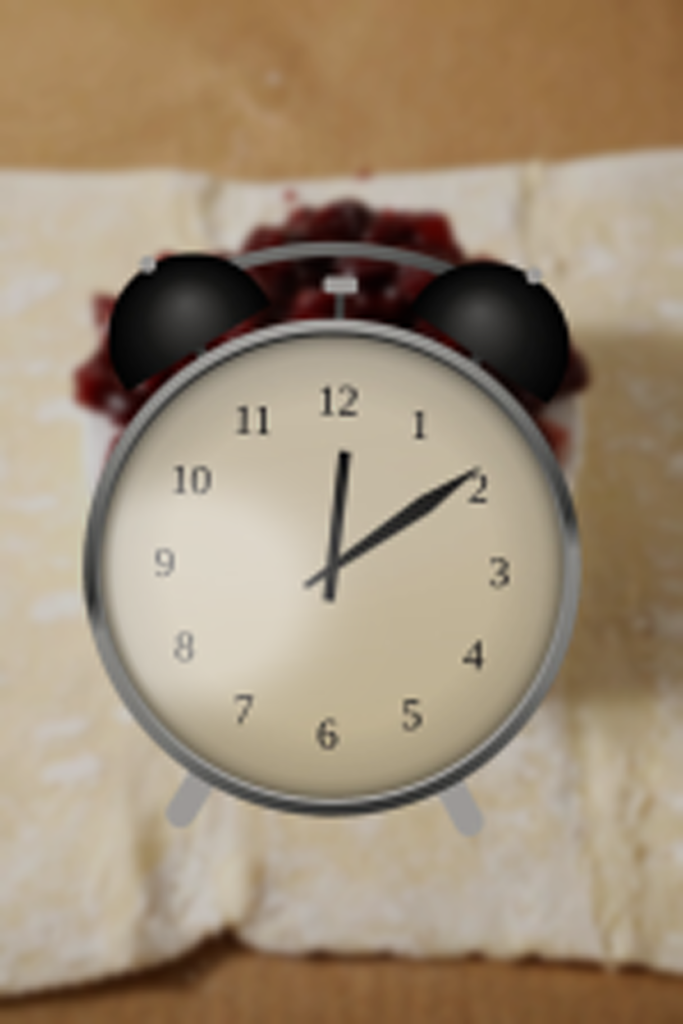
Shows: {"hour": 12, "minute": 9}
